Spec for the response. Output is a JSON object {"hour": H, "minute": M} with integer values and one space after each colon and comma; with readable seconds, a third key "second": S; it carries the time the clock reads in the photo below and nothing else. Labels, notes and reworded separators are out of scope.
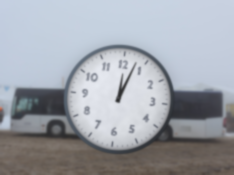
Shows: {"hour": 12, "minute": 3}
